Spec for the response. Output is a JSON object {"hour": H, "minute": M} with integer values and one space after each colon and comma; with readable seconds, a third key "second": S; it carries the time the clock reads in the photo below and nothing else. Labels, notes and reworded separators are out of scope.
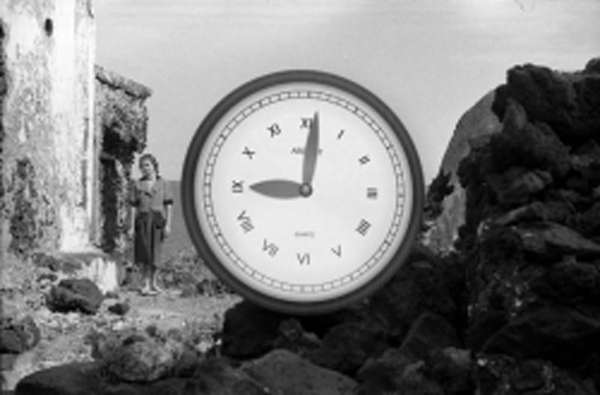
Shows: {"hour": 9, "minute": 1}
